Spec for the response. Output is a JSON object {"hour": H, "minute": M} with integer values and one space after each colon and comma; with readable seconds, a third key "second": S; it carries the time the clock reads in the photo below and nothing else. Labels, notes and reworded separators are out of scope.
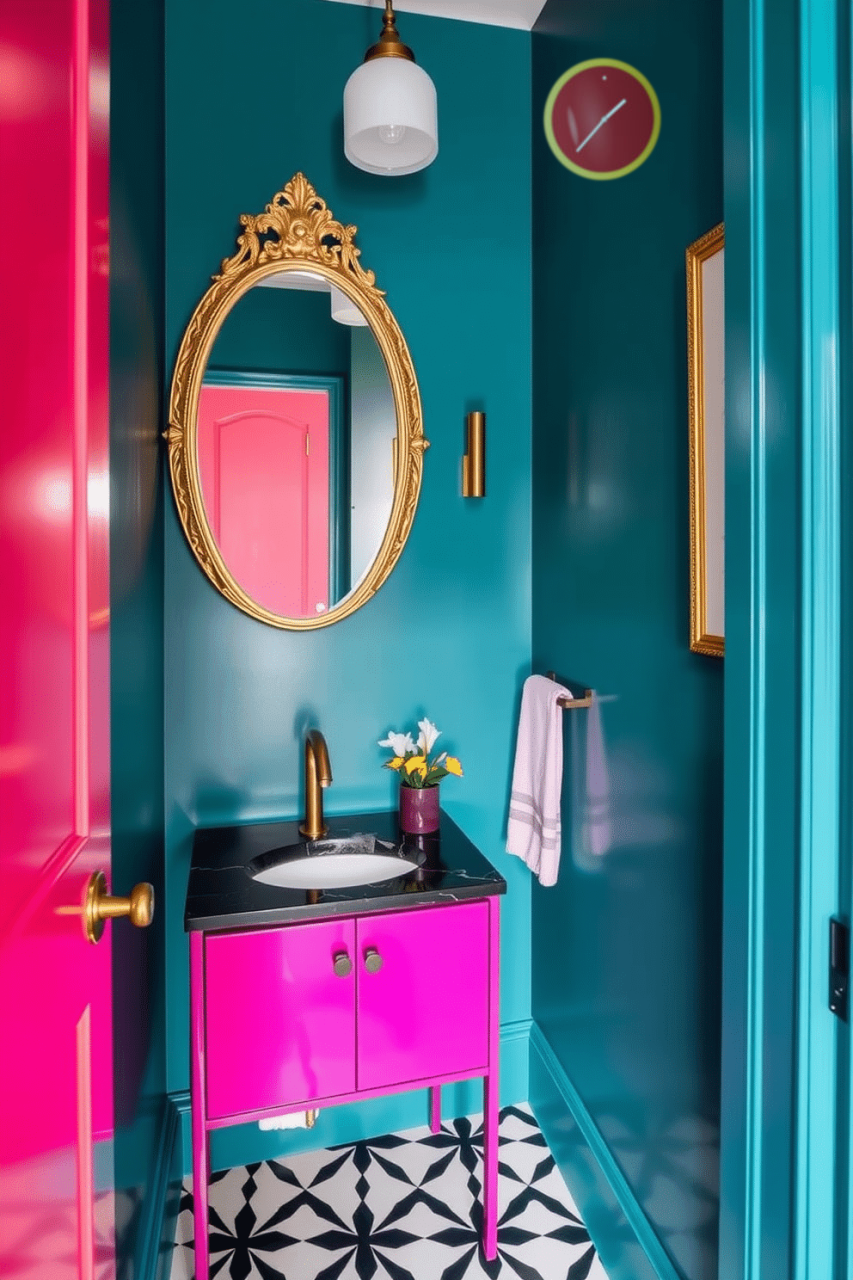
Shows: {"hour": 1, "minute": 37}
